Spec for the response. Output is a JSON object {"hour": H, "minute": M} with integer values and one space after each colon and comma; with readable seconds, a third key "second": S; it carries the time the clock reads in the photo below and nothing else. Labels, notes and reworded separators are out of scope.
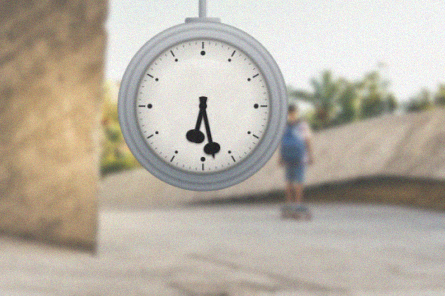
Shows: {"hour": 6, "minute": 28}
